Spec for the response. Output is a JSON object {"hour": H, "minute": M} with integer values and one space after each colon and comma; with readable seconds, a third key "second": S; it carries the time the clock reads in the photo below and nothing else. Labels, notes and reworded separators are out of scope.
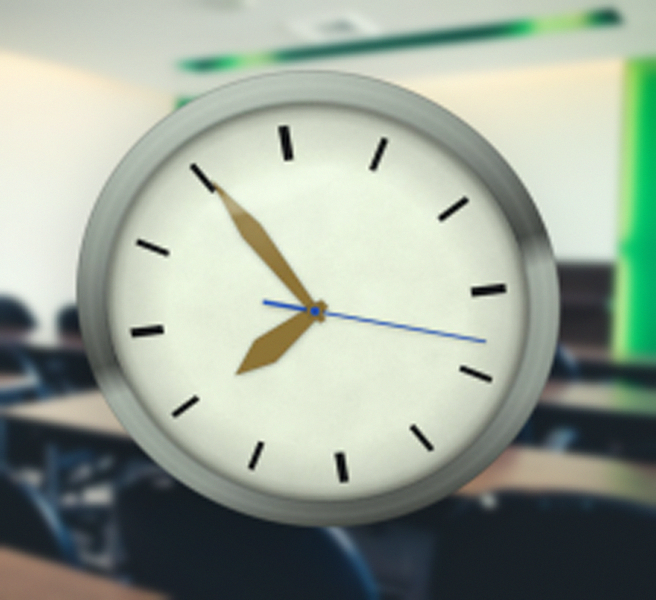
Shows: {"hour": 7, "minute": 55, "second": 18}
